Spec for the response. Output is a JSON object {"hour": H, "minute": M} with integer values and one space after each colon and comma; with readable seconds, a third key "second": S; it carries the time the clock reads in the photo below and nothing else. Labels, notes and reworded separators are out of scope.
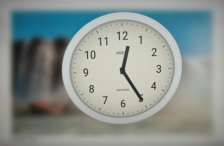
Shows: {"hour": 12, "minute": 25}
